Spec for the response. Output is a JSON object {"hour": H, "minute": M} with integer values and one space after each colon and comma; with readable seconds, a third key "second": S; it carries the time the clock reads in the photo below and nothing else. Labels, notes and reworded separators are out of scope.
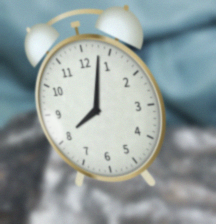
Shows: {"hour": 8, "minute": 3}
